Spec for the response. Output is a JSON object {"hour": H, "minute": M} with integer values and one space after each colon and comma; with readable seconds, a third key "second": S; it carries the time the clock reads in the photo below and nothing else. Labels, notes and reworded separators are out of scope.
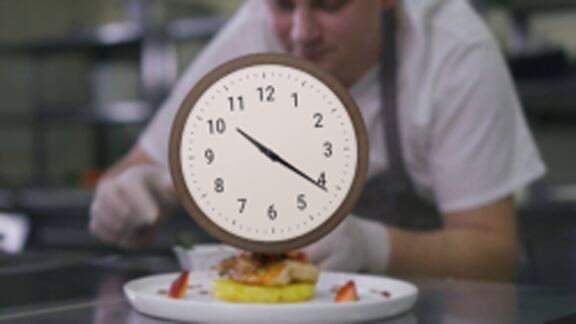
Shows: {"hour": 10, "minute": 21}
